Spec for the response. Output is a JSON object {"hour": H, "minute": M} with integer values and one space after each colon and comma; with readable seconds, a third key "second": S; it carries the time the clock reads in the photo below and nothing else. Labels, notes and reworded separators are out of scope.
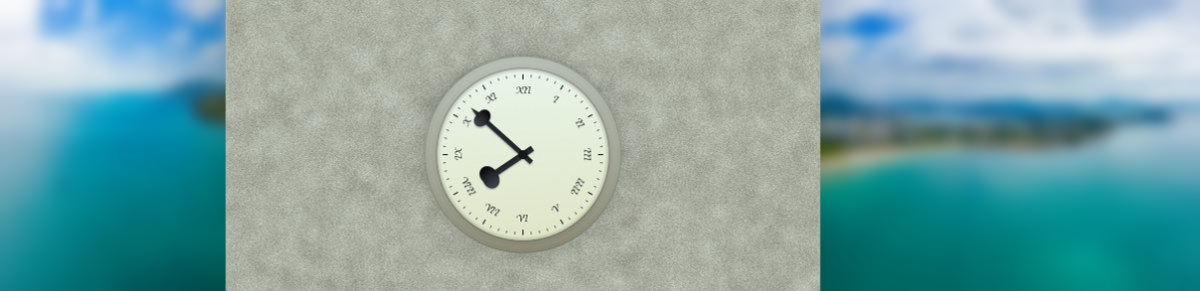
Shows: {"hour": 7, "minute": 52}
